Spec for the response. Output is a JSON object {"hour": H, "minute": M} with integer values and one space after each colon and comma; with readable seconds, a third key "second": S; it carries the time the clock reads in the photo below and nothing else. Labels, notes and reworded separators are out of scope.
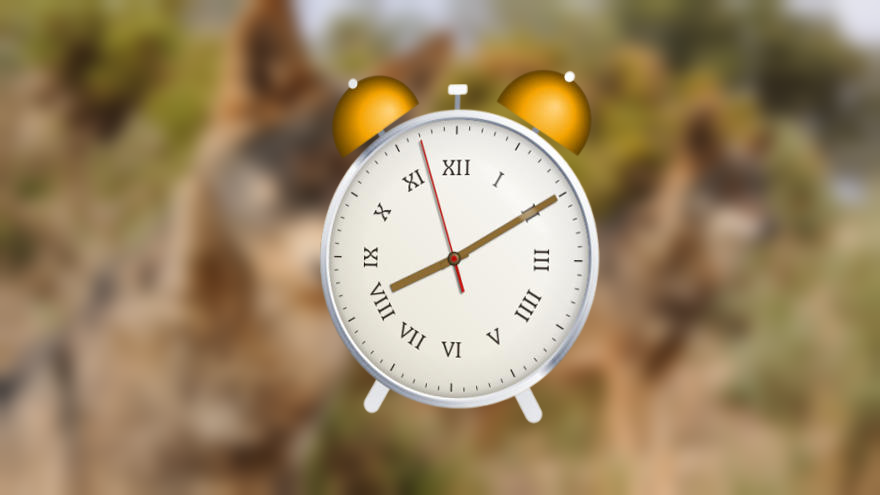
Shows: {"hour": 8, "minute": 9, "second": 57}
